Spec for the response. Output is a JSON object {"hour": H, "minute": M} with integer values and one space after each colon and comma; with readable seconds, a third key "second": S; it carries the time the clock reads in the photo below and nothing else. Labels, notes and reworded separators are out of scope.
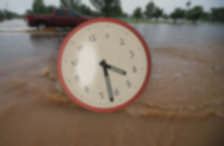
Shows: {"hour": 4, "minute": 32}
